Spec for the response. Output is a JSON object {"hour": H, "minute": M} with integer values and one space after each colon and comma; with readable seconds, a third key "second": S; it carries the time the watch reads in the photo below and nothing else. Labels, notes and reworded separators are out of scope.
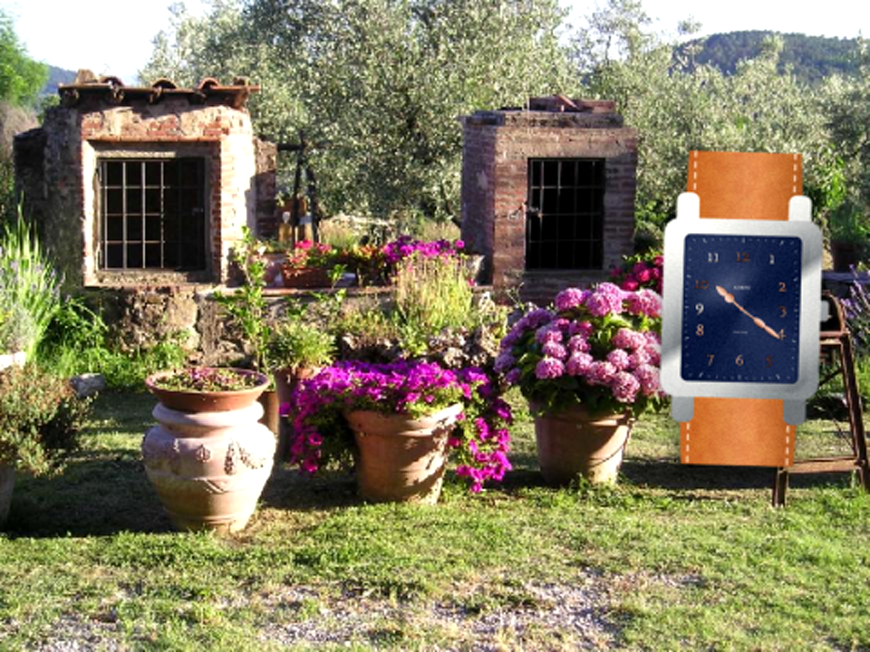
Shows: {"hour": 10, "minute": 21}
